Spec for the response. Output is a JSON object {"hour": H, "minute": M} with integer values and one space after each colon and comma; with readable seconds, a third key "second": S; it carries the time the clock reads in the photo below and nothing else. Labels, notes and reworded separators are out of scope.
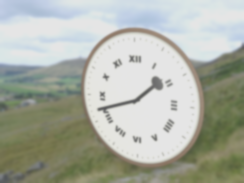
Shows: {"hour": 1, "minute": 42}
